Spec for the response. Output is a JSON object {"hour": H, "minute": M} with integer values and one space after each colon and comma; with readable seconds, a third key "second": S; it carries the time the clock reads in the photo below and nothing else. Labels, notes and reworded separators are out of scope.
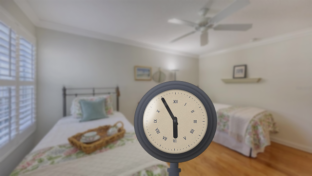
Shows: {"hour": 5, "minute": 55}
